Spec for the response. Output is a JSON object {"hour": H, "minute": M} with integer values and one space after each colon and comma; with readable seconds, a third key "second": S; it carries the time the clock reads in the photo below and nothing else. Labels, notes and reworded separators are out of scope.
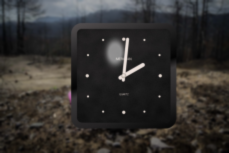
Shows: {"hour": 2, "minute": 1}
